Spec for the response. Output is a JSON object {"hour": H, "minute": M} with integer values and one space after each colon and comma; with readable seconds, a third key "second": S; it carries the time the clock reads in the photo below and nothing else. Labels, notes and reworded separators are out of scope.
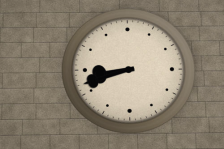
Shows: {"hour": 8, "minute": 42}
